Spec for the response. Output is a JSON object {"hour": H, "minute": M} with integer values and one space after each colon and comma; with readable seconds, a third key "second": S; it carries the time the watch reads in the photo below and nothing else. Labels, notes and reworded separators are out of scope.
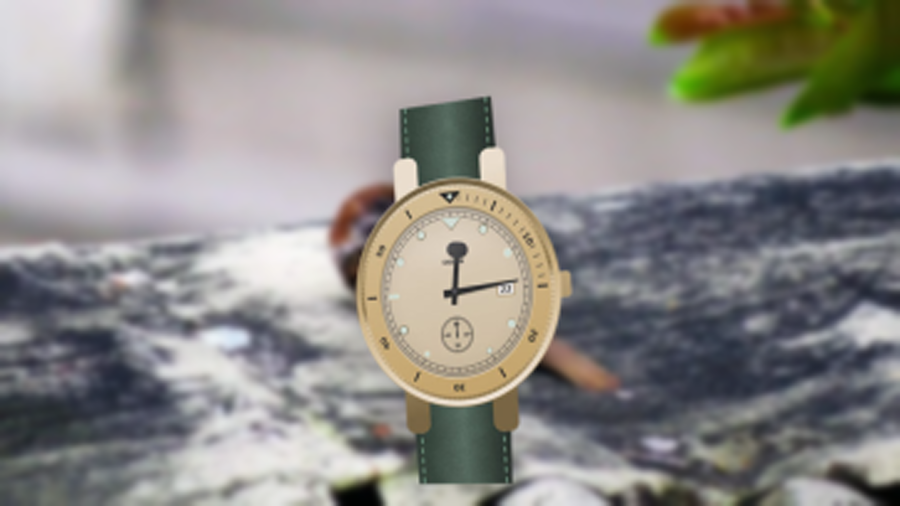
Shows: {"hour": 12, "minute": 14}
